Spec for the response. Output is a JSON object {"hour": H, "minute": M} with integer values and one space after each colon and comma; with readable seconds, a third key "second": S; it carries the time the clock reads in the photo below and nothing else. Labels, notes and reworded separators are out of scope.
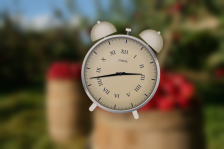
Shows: {"hour": 2, "minute": 42}
